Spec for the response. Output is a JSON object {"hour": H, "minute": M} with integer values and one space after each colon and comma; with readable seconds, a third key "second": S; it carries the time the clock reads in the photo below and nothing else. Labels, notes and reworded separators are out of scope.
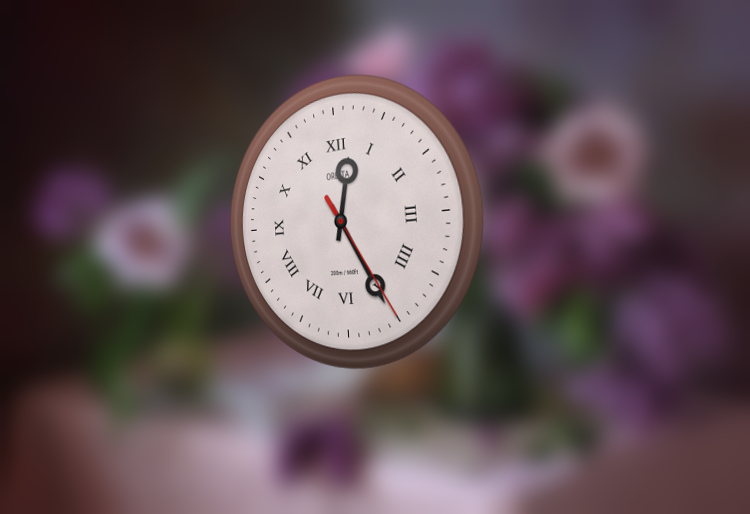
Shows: {"hour": 12, "minute": 25, "second": 25}
